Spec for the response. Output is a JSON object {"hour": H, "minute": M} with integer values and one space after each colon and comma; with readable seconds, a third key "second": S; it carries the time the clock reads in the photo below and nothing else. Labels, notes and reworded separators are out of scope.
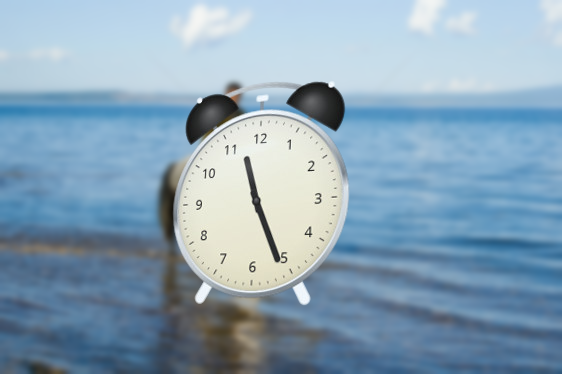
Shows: {"hour": 11, "minute": 26}
